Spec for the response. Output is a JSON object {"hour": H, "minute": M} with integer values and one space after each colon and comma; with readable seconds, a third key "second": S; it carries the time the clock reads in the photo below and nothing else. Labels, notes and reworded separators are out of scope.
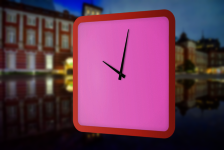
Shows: {"hour": 10, "minute": 2}
